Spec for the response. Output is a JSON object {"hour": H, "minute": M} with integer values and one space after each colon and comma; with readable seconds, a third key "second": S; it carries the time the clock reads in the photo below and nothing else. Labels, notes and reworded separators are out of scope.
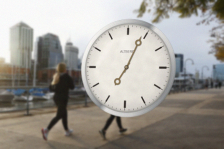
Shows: {"hour": 7, "minute": 4}
